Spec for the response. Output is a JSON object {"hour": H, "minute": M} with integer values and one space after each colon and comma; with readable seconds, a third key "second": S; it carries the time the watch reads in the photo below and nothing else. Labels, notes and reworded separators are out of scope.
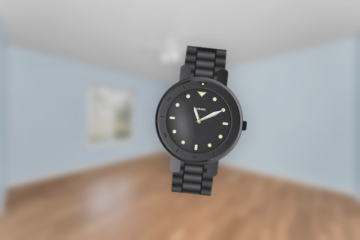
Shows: {"hour": 11, "minute": 10}
